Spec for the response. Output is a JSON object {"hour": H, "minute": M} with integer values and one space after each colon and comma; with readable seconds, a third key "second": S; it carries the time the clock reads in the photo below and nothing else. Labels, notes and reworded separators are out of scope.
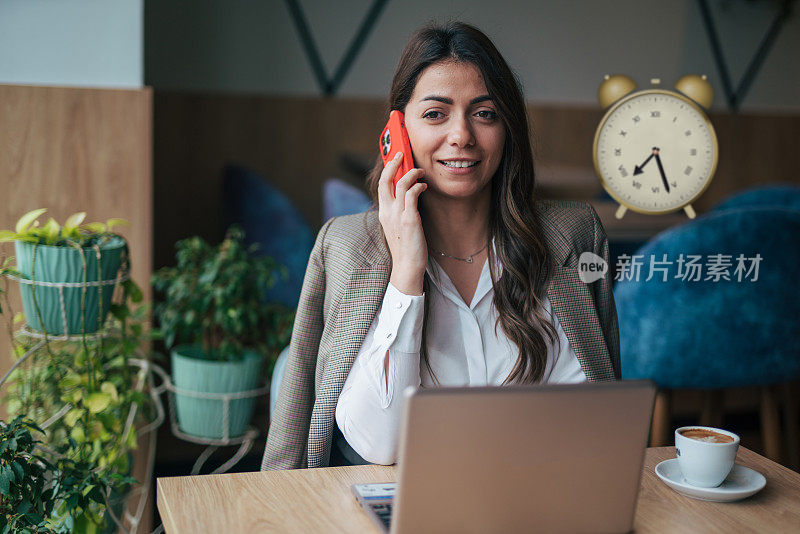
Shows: {"hour": 7, "minute": 27}
